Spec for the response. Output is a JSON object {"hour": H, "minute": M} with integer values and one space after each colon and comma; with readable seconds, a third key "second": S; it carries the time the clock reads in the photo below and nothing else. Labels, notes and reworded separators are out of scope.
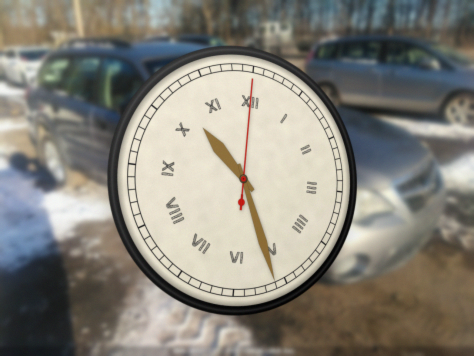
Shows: {"hour": 10, "minute": 26, "second": 0}
